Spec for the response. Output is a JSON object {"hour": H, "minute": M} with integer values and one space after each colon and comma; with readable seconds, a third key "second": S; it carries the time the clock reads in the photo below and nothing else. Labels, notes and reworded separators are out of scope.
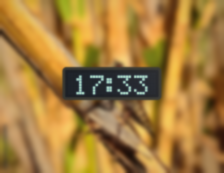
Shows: {"hour": 17, "minute": 33}
